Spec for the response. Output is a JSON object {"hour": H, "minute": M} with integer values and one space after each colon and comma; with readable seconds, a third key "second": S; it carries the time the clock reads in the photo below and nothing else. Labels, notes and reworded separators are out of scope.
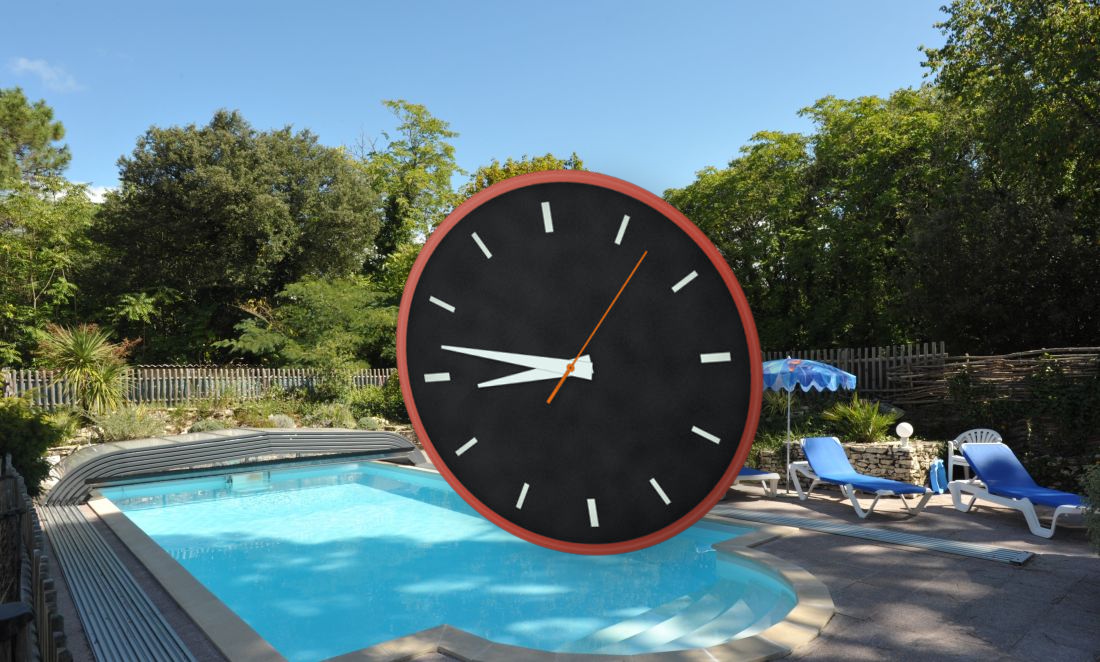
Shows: {"hour": 8, "minute": 47, "second": 7}
